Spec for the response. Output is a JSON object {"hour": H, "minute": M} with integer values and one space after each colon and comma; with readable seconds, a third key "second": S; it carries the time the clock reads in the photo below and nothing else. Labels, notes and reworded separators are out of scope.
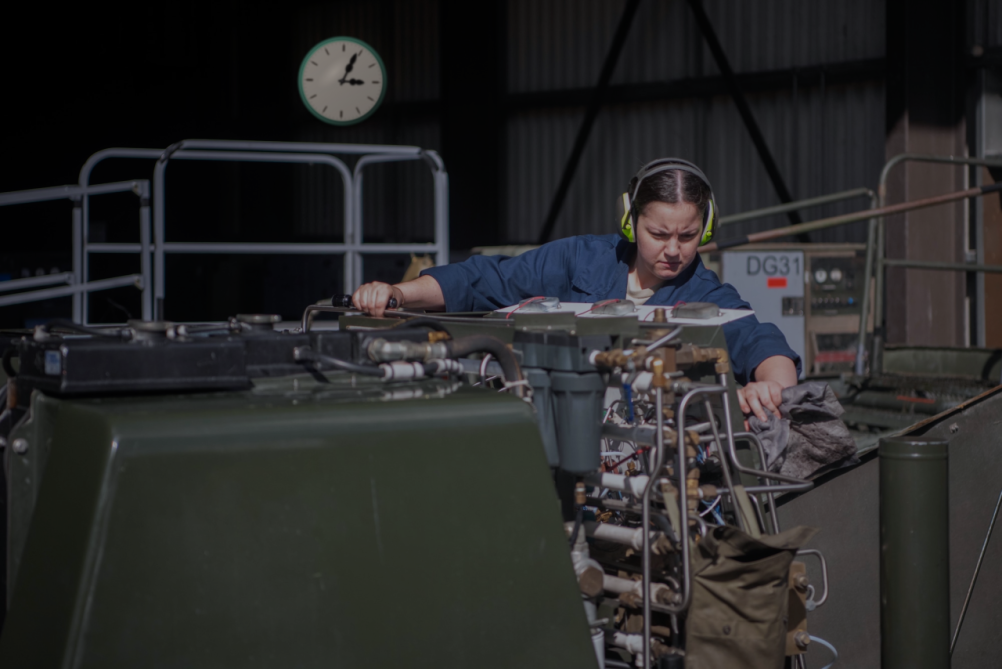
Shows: {"hour": 3, "minute": 4}
